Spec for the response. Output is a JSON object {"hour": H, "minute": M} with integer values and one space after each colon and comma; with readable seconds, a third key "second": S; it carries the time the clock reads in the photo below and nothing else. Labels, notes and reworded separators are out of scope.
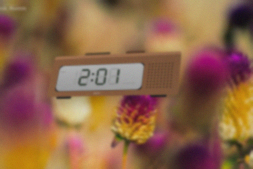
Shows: {"hour": 2, "minute": 1}
